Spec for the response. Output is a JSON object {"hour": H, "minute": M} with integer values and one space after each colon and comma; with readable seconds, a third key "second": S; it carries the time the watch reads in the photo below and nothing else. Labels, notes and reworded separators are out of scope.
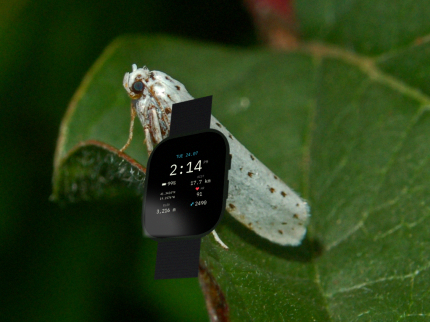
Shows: {"hour": 2, "minute": 14}
